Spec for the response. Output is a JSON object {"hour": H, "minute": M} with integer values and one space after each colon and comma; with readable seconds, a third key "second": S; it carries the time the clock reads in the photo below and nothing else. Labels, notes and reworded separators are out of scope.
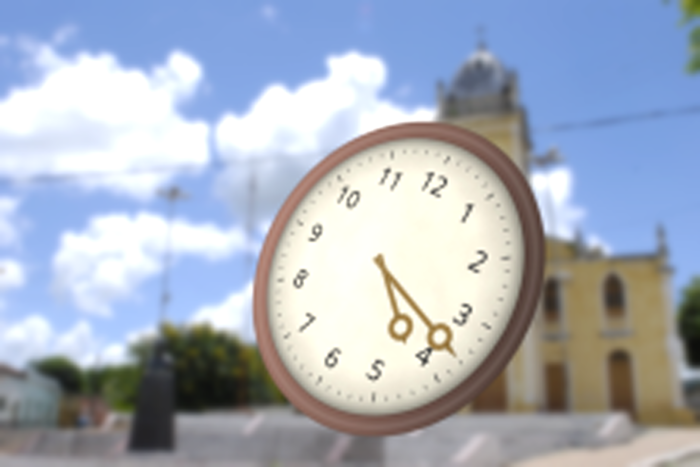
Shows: {"hour": 4, "minute": 18}
